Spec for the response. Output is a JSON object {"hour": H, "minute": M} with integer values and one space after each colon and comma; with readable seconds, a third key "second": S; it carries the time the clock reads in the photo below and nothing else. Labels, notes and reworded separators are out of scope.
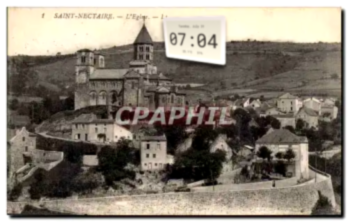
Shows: {"hour": 7, "minute": 4}
